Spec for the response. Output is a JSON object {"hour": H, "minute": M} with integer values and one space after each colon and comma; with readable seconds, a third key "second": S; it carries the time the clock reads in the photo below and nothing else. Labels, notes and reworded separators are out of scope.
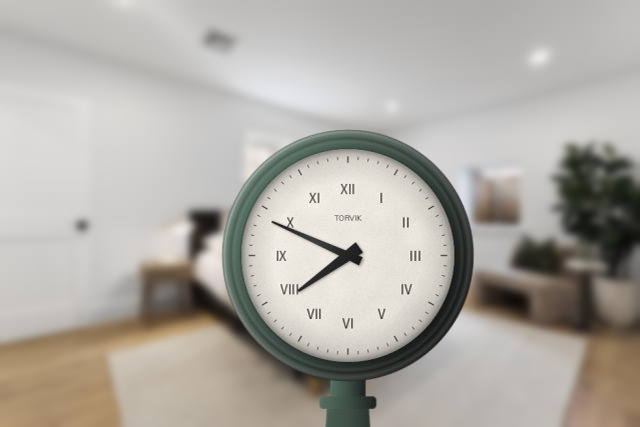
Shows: {"hour": 7, "minute": 49}
